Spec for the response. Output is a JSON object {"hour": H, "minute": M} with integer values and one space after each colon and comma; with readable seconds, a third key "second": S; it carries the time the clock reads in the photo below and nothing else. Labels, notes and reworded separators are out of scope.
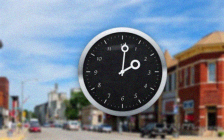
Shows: {"hour": 2, "minute": 1}
